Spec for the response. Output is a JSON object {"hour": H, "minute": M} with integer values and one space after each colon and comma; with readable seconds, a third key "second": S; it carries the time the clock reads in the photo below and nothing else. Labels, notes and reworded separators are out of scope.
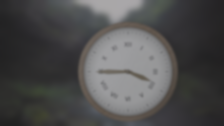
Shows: {"hour": 3, "minute": 45}
